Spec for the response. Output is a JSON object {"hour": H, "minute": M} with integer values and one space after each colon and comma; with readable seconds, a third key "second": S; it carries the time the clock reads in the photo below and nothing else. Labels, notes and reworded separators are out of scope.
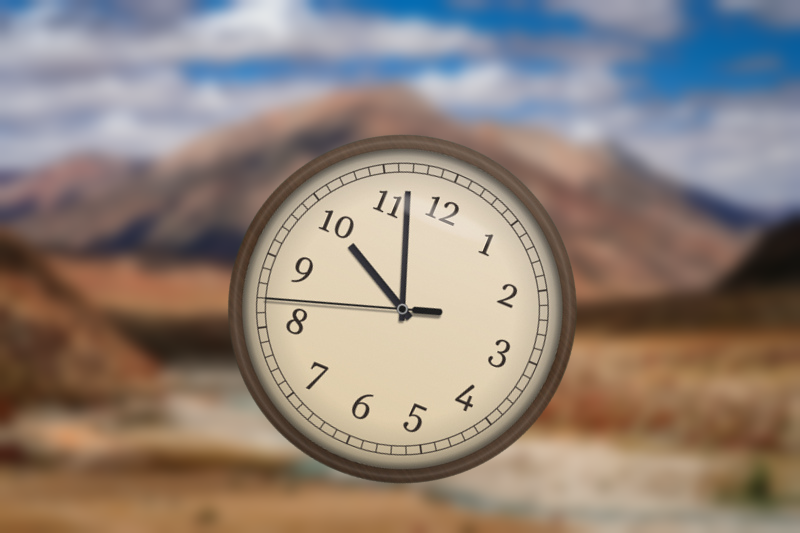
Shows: {"hour": 9, "minute": 56, "second": 42}
